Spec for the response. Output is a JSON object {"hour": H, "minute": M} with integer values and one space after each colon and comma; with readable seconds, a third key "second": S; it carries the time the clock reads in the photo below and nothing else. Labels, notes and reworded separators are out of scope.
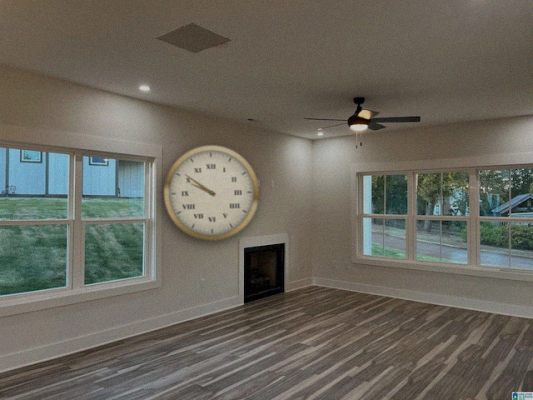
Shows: {"hour": 9, "minute": 51}
